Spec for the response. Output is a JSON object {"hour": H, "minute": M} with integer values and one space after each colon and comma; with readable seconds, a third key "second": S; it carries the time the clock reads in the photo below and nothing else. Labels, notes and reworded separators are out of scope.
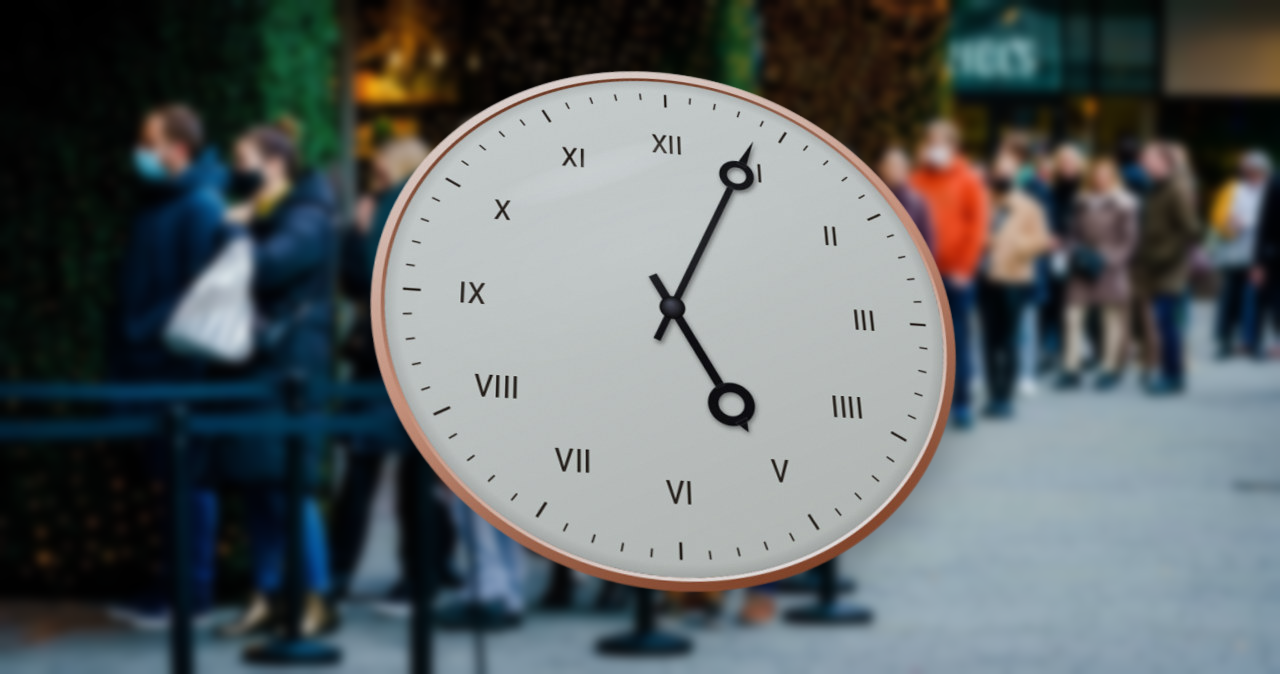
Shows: {"hour": 5, "minute": 4}
